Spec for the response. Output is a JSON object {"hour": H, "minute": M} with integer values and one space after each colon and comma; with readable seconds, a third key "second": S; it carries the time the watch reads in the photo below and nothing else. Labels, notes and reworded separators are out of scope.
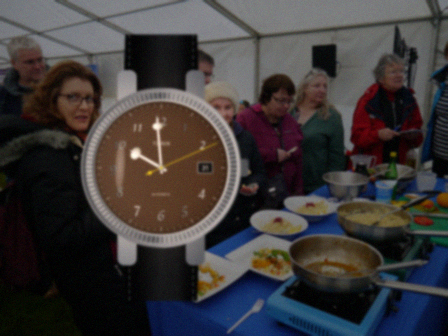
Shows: {"hour": 9, "minute": 59, "second": 11}
